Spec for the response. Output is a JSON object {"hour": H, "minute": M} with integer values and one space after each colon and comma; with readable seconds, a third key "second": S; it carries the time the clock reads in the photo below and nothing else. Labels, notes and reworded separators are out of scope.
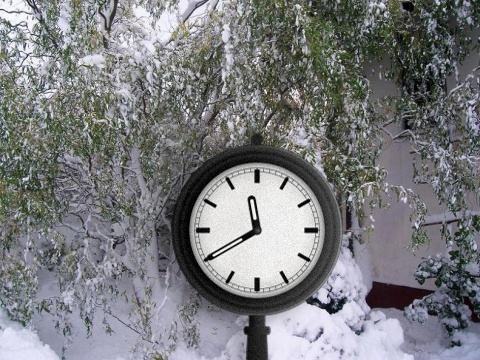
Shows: {"hour": 11, "minute": 40}
